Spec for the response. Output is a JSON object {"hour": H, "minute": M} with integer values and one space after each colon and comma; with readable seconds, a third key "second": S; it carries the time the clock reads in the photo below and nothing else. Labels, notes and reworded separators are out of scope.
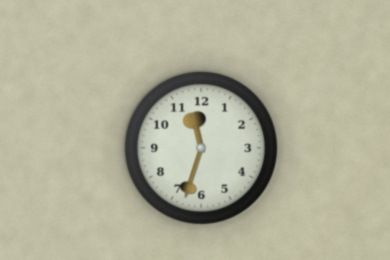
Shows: {"hour": 11, "minute": 33}
